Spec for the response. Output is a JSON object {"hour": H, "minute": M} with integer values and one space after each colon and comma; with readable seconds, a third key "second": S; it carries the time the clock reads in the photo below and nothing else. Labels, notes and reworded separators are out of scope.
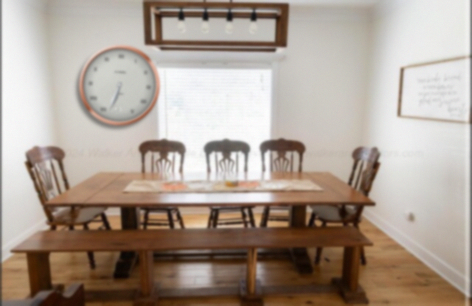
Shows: {"hour": 6, "minute": 33}
